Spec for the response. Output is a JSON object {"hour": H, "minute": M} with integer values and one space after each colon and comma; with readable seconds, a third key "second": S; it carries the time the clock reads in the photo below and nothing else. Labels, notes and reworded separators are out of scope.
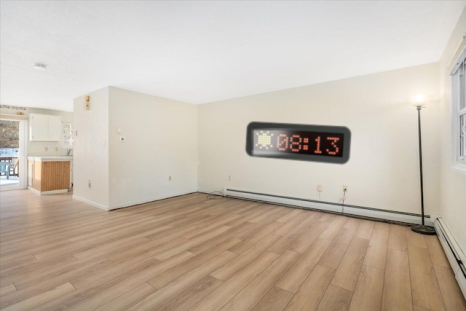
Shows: {"hour": 8, "minute": 13}
